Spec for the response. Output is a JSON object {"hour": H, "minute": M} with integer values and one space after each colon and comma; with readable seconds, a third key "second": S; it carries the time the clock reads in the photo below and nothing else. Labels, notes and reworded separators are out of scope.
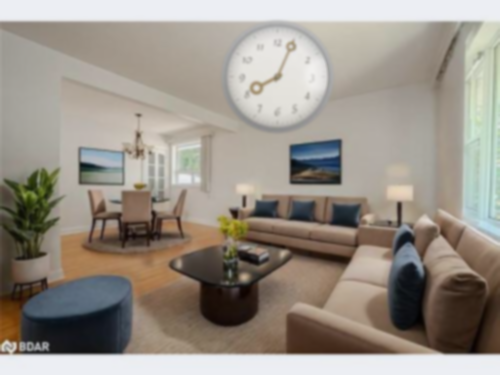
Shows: {"hour": 8, "minute": 4}
